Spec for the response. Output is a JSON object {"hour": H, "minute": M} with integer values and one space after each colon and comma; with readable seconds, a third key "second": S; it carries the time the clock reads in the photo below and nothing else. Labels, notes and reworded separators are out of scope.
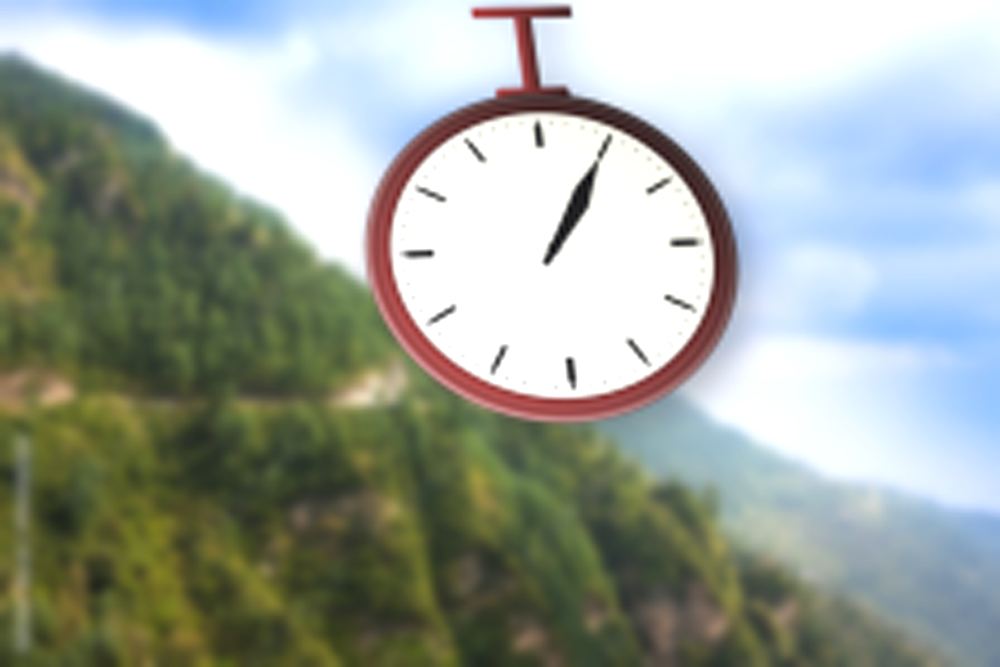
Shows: {"hour": 1, "minute": 5}
